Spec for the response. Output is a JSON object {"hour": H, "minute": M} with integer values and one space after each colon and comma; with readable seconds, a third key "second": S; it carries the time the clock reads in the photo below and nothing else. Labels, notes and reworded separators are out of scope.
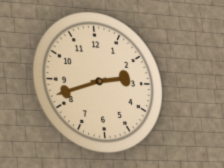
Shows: {"hour": 2, "minute": 42}
